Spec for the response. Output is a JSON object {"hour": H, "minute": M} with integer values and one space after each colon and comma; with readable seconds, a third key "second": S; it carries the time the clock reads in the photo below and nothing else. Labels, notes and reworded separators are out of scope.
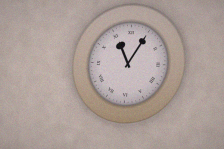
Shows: {"hour": 11, "minute": 5}
